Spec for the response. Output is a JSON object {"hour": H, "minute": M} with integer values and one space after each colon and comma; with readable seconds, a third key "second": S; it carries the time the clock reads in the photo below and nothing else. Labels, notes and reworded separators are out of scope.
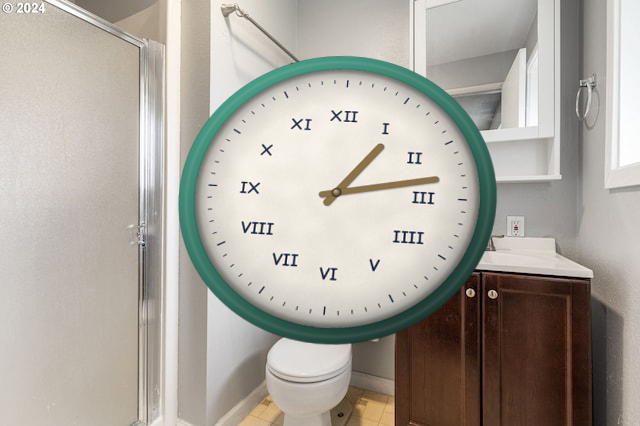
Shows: {"hour": 1, "minute": 13}
